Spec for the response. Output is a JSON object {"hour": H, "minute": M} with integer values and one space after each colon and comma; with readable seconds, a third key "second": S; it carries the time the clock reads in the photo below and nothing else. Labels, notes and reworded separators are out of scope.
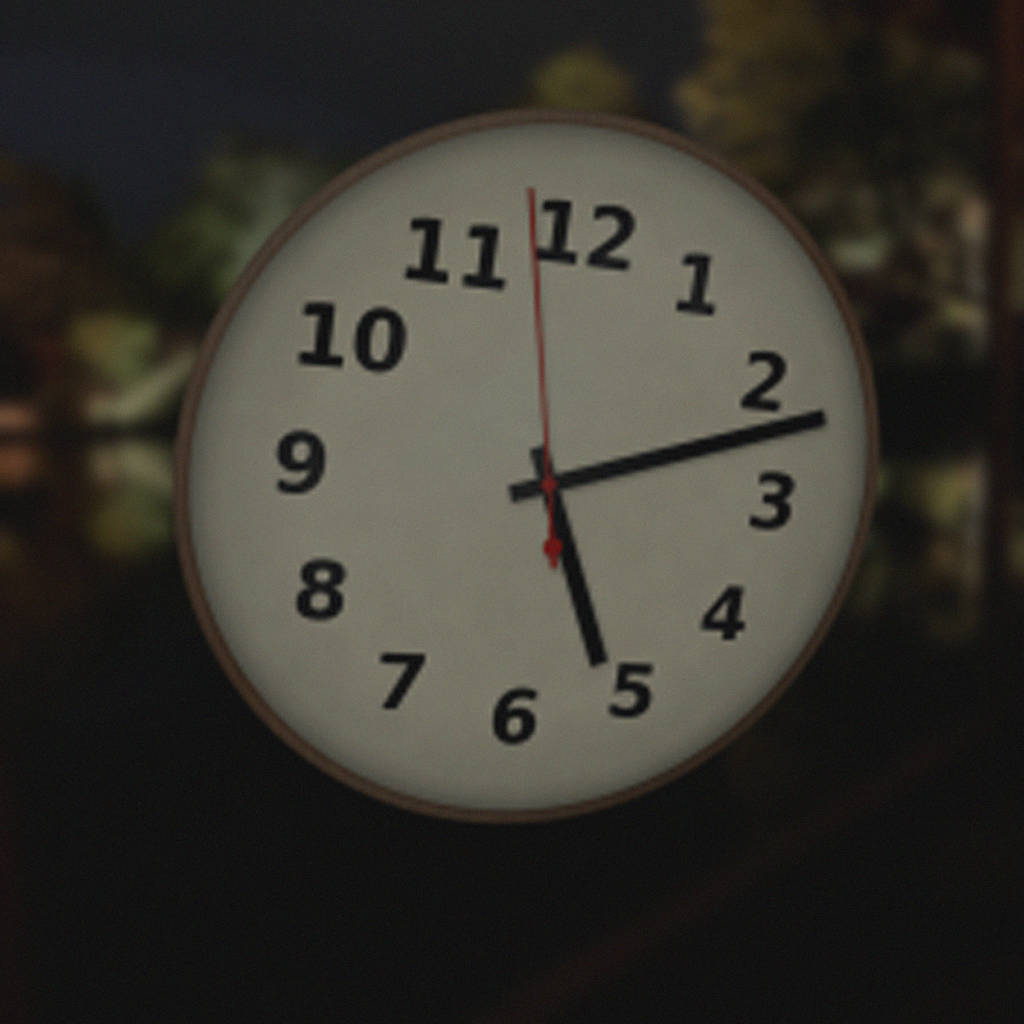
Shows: {"hour": 5, "minute": 11, "second": 58}
